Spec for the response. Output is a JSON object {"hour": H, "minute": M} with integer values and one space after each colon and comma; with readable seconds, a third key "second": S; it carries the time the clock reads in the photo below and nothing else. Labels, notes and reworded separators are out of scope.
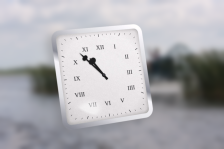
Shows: {"hour": 10, "minute": 53}
